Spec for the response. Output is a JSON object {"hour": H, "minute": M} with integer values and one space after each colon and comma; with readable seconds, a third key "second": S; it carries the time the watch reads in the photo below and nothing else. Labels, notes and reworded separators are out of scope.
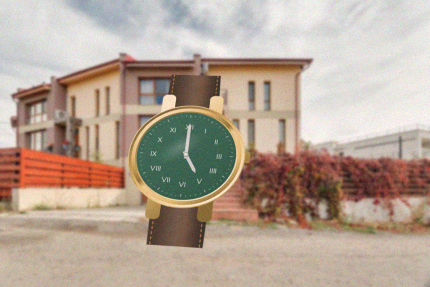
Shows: {"hour": 5, "minute": 0}
